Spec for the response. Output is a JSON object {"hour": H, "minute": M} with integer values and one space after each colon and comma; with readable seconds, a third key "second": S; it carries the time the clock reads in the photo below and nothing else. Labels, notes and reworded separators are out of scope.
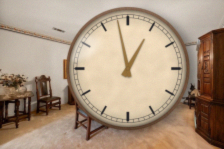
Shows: {"hour": 12, "minute": 58}
